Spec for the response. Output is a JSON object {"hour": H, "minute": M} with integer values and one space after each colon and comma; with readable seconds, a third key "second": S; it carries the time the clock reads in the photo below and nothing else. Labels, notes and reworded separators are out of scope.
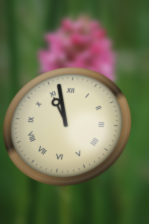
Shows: {"hour": 10, "minute": 57}
